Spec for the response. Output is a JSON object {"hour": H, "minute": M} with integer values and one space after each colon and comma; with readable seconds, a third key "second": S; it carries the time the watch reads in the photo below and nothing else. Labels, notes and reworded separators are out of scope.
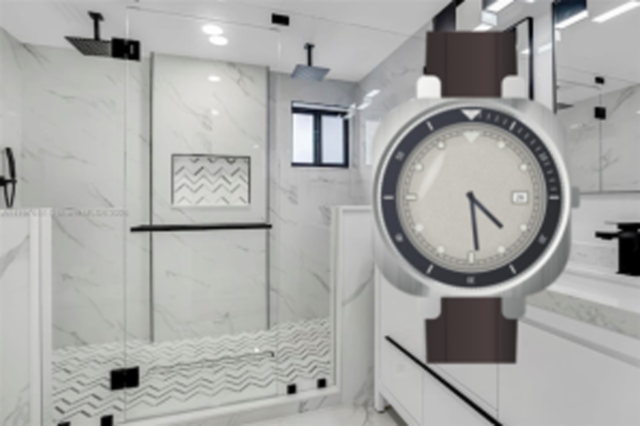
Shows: {"hour": 4, "minute": 29}
